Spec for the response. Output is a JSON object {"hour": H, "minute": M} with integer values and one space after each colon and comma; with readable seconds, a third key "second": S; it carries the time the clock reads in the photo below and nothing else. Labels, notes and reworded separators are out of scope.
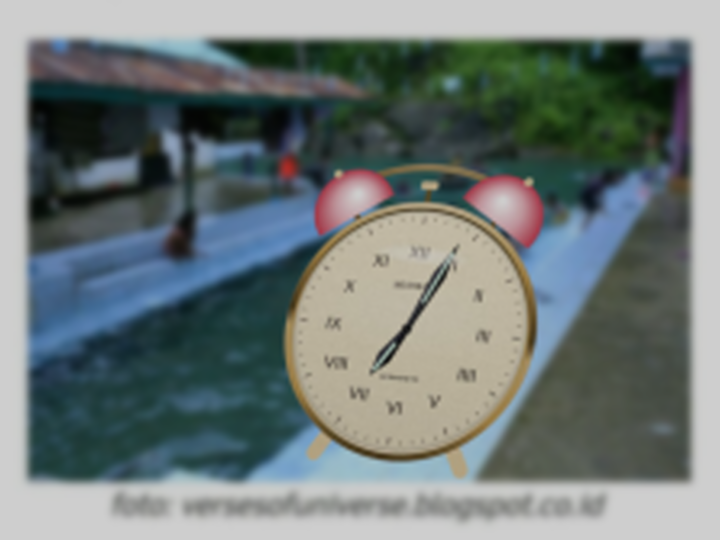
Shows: {"hour": 7, "minute": 4}
